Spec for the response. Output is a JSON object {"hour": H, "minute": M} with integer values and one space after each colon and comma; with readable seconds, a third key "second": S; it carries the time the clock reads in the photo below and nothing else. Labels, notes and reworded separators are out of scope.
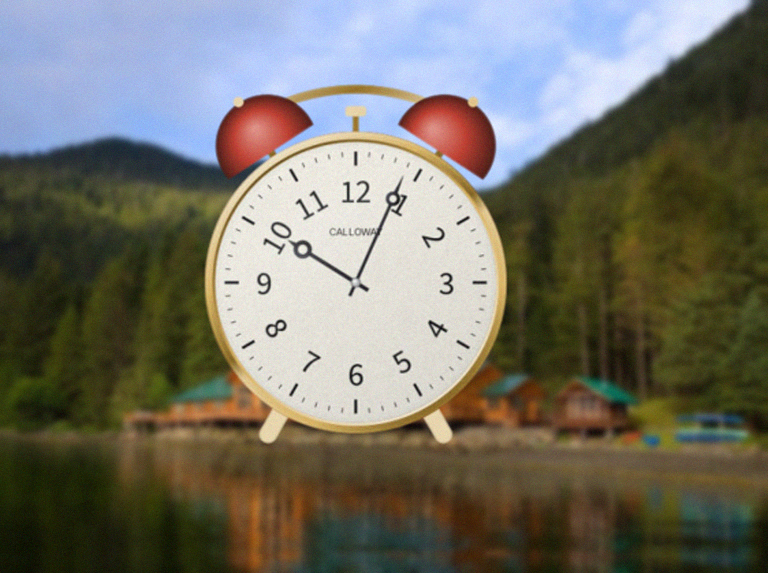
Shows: {"hour": 10, "minute": 4}
